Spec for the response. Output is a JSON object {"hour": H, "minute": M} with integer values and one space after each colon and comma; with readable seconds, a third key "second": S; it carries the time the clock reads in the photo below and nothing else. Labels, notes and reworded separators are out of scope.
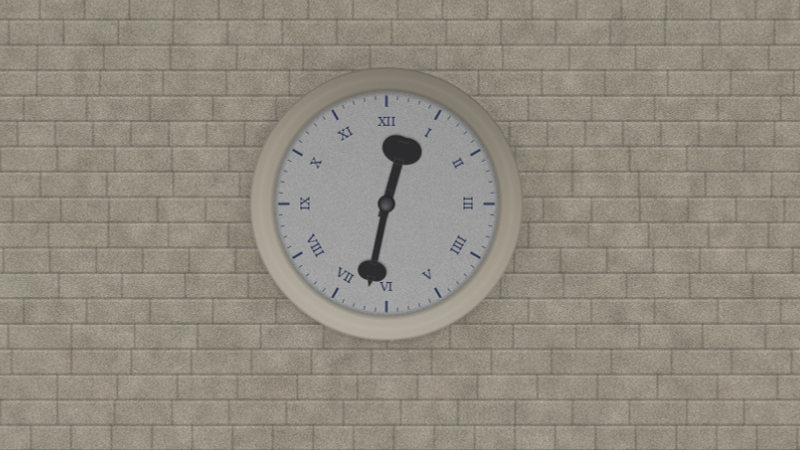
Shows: {"hour": 12, "minute": 32}
